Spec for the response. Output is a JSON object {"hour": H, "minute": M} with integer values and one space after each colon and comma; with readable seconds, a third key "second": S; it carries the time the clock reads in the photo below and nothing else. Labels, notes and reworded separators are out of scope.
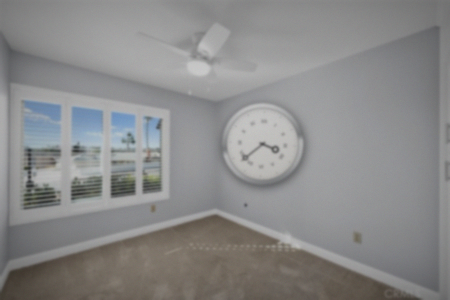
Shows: {"hour": 3, "minute": 38}
